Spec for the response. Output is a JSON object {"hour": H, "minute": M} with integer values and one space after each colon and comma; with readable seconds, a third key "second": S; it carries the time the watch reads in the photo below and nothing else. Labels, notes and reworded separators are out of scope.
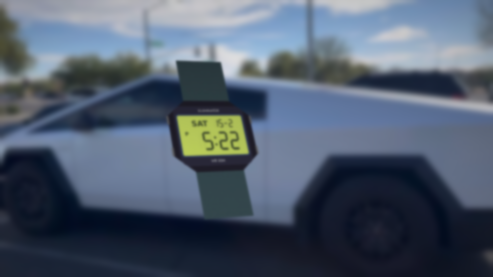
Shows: {"hour": 5, "minute": 22}
